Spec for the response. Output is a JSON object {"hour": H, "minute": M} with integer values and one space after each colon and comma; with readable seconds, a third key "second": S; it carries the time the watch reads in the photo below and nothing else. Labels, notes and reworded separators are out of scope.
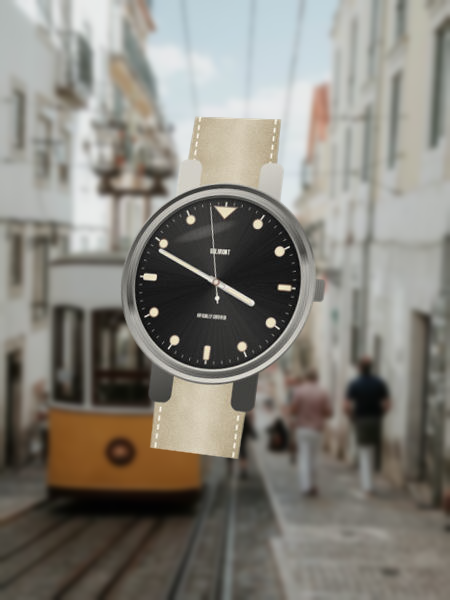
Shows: {"hour": 3, "minute": 48, "second": 58}
